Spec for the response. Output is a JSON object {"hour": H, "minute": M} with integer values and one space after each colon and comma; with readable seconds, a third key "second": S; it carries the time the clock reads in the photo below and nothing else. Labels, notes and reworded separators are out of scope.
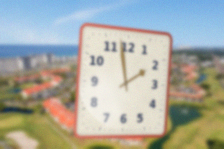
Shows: {"hour": 1, "minute": 58}
